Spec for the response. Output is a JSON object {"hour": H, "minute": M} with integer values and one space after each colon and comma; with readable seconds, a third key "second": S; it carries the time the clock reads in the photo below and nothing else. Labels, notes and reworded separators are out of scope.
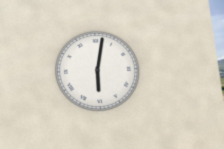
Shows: {"hour": 6, "minute": 2}
